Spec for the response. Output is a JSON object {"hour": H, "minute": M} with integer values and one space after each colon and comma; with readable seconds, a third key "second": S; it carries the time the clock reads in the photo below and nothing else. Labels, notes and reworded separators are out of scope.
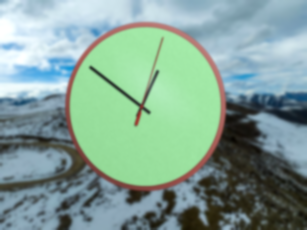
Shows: {"hour": 12, "minute": 51, "second": 3}
